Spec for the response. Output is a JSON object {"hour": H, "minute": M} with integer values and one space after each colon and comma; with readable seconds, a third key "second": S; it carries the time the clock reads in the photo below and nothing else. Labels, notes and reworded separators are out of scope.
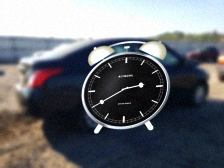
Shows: {"hour": 2, "minute": 40}
